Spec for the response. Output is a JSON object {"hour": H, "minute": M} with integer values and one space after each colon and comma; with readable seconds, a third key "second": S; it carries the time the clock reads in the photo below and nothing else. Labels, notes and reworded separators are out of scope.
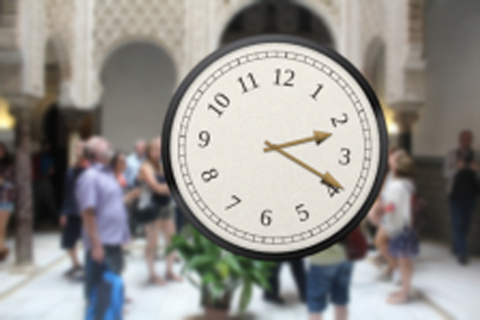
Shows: {"hour": 2, "minute": 19}
